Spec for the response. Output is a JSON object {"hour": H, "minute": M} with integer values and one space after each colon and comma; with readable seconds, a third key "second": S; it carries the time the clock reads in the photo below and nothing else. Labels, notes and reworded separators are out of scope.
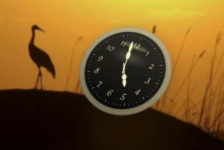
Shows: {"hour": 4, "minute": 58}
